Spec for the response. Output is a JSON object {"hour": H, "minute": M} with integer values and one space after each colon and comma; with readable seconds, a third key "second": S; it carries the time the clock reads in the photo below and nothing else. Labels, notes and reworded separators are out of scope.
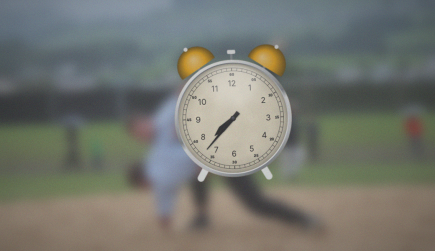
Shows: {"hour": 7, "minute": 37}
